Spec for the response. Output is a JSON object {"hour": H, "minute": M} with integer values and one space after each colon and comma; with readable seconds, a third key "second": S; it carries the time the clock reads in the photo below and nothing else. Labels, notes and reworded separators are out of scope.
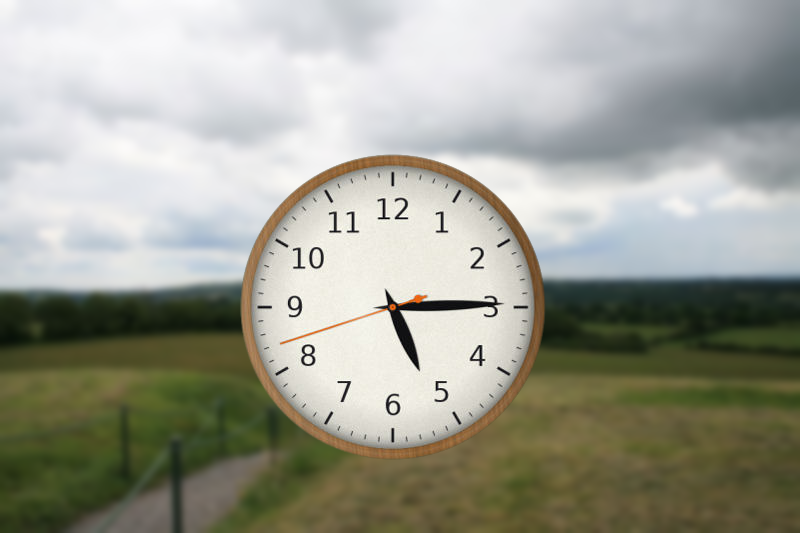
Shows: {"hour": 5, "minute": 14, "second": 42}
